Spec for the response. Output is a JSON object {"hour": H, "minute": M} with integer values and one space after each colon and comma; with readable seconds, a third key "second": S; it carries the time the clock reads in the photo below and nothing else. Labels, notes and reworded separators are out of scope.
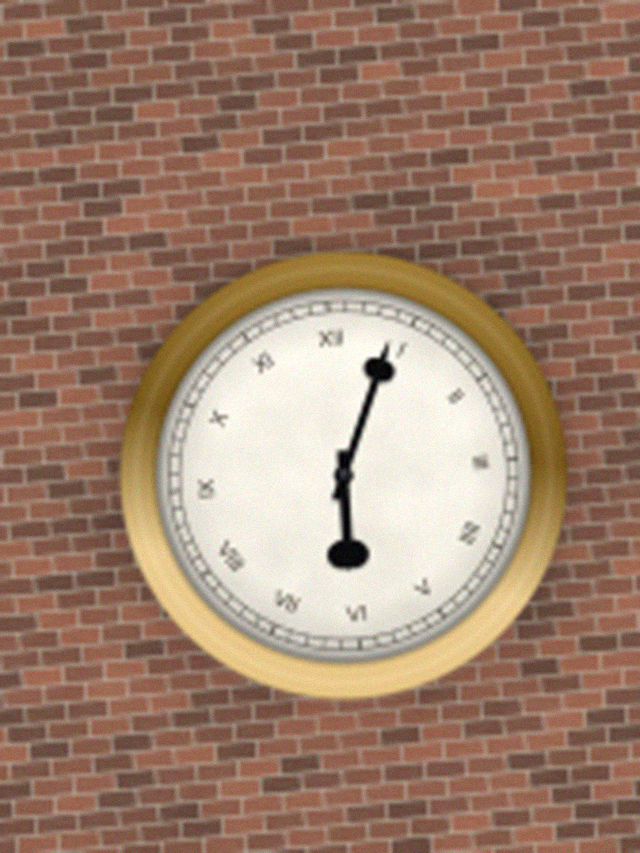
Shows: {"hour": 6, "minute": 4}
